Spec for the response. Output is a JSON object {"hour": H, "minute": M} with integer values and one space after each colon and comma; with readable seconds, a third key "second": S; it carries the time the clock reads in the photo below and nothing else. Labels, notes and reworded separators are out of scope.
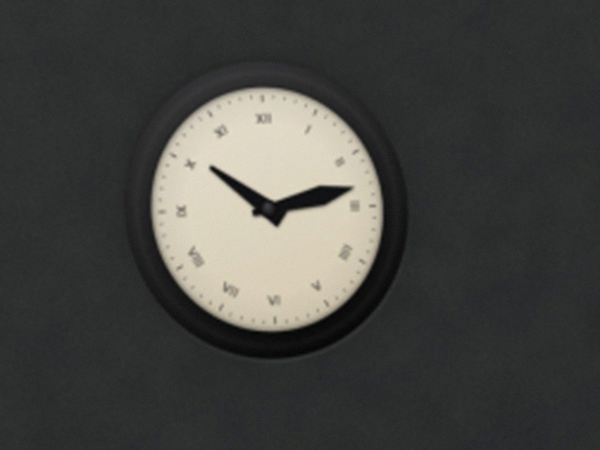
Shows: {"hour": 10, "minute": 13}
